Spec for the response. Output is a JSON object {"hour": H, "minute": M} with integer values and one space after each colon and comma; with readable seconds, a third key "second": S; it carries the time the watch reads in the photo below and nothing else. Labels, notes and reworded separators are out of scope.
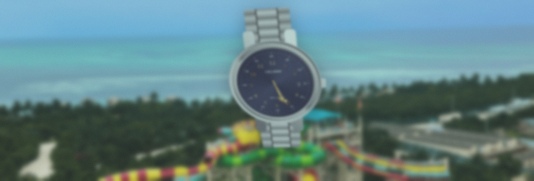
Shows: {"hour": 5, "minute": 26}
